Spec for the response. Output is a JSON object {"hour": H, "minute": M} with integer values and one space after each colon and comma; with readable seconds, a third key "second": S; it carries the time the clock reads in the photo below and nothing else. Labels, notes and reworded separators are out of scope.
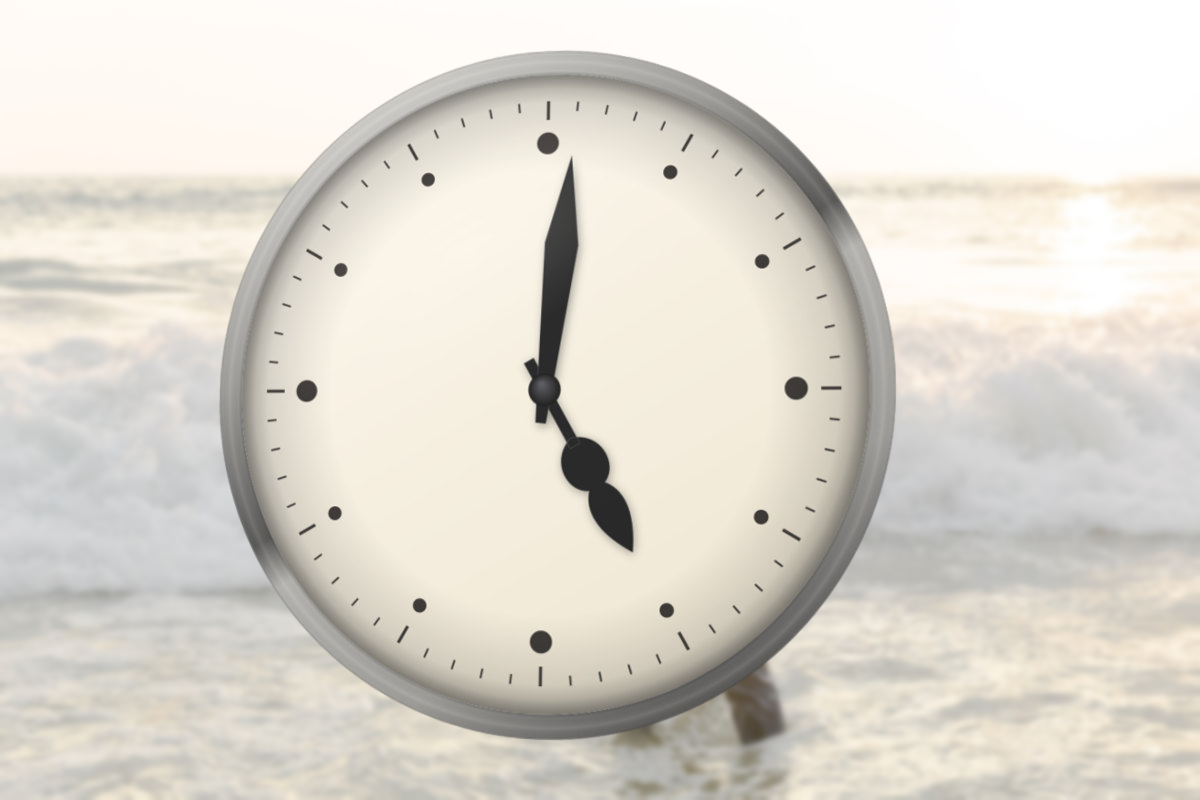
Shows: {"hour": 5, "minute": 1}
